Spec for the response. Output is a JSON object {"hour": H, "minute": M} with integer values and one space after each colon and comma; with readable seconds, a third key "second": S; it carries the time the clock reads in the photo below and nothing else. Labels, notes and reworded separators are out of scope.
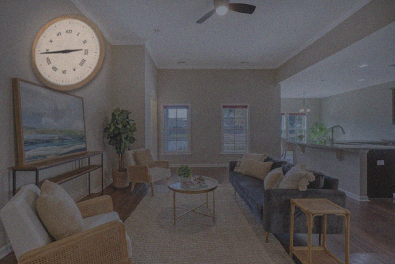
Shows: {"hour": 2, "minute": 44}
